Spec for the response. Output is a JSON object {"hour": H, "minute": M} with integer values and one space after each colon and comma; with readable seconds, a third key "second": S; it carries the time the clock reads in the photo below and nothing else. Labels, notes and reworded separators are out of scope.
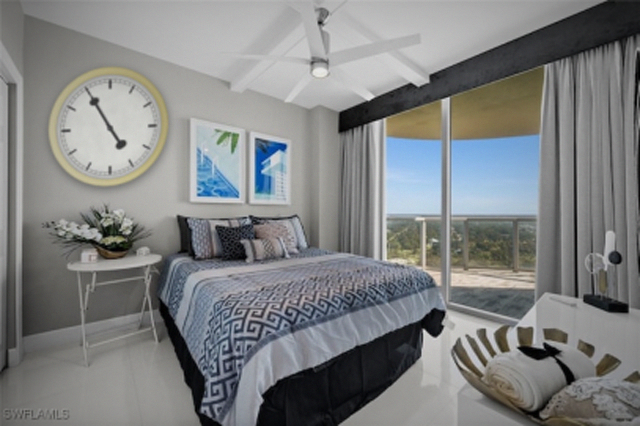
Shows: {"hour": 4, "minute": 55}
